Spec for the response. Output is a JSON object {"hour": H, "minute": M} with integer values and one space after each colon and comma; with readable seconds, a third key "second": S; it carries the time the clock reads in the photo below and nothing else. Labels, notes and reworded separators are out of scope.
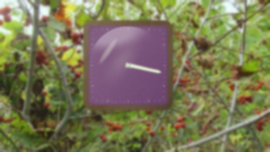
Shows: {"hour": 3, "minute": 17}
